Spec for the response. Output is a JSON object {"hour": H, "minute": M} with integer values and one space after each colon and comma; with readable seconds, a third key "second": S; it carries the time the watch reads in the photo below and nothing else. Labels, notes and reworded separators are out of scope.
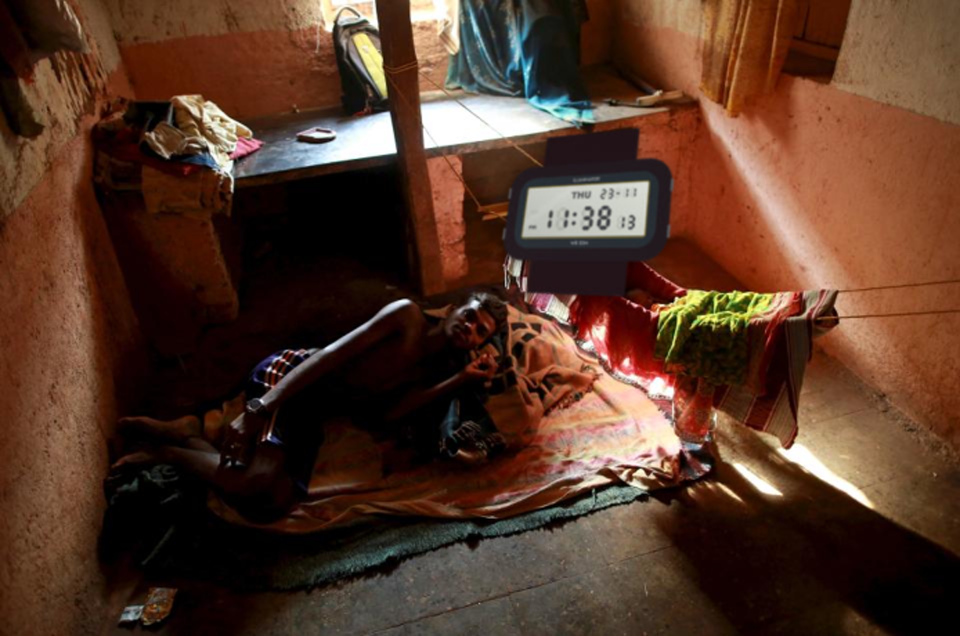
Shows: {"hour": 11, "minute": 38, "second": 13}
